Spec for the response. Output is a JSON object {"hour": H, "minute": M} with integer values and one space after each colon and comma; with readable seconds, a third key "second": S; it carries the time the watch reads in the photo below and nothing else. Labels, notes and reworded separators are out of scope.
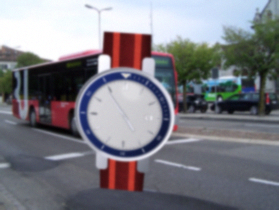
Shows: {"hour": 4, "minute": 54}
